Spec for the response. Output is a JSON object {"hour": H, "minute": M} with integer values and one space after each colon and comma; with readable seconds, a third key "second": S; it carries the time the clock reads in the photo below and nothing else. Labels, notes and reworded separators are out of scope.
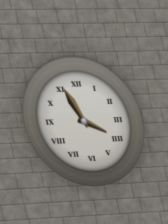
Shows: {"hour": 3, "minute": 56}
